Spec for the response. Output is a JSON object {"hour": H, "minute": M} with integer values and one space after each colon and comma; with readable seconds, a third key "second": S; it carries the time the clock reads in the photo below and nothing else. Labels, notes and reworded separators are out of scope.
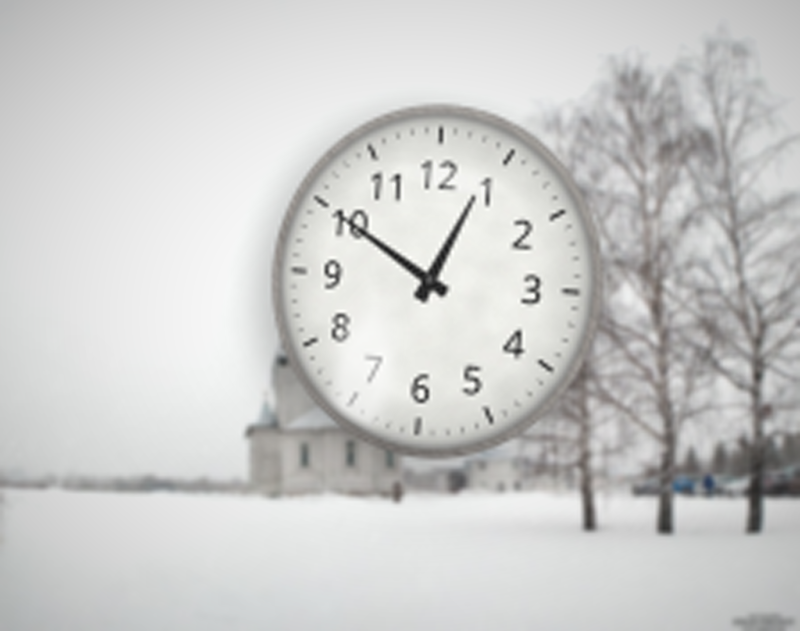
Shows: {"hour": 12, "minute": 50}
